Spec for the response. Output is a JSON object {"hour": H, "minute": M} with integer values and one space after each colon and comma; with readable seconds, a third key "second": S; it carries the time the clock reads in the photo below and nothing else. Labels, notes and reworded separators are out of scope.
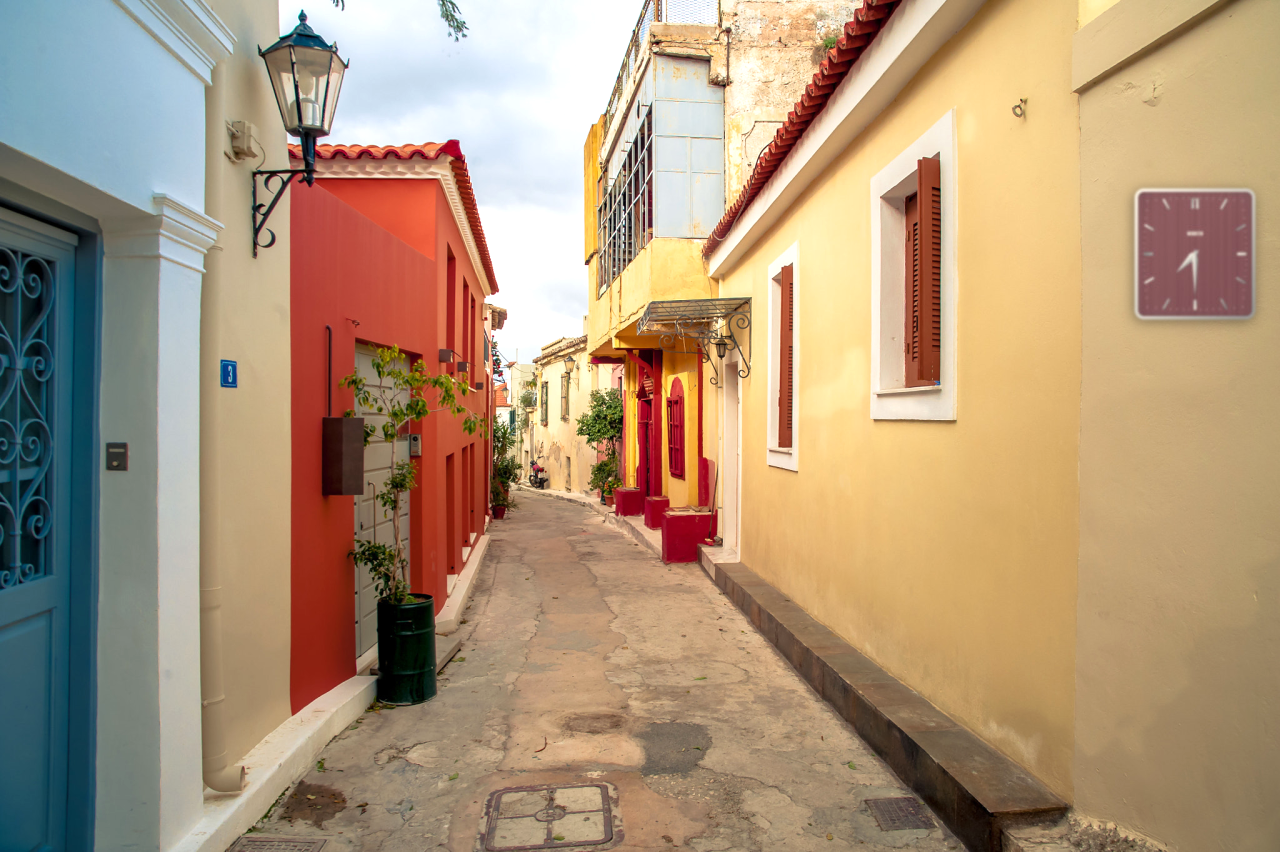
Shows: {"hour": 7, "minute": 30}
